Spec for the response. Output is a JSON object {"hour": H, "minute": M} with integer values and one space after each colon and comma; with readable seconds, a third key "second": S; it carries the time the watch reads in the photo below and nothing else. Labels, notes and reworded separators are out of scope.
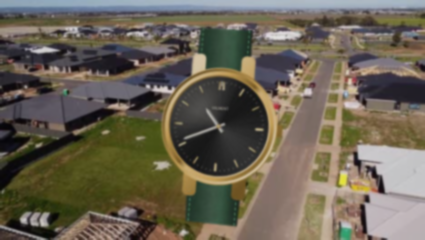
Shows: {"hour": 10, "minute": 41}
